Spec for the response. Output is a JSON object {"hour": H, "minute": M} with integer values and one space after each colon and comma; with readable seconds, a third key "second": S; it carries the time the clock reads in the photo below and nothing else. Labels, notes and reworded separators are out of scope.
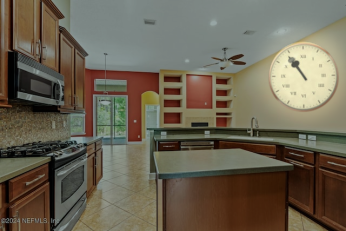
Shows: {"hour": 10, "minute": 54}
